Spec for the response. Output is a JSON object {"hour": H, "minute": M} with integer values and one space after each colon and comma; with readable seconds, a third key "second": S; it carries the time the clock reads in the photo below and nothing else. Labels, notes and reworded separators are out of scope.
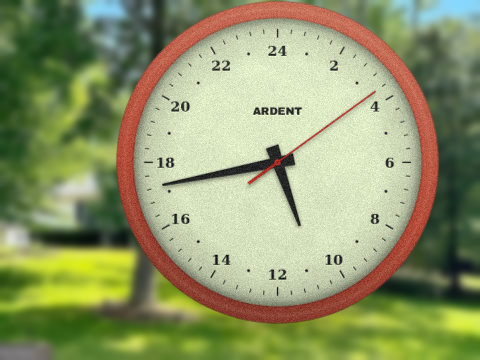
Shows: {"hour": 10, "minute": 43, "second": 9}
